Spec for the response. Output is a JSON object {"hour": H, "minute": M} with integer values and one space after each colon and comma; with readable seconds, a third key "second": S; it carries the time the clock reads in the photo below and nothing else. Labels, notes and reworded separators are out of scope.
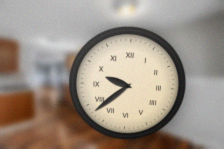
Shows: {"hour": 9, "minute": 38}
